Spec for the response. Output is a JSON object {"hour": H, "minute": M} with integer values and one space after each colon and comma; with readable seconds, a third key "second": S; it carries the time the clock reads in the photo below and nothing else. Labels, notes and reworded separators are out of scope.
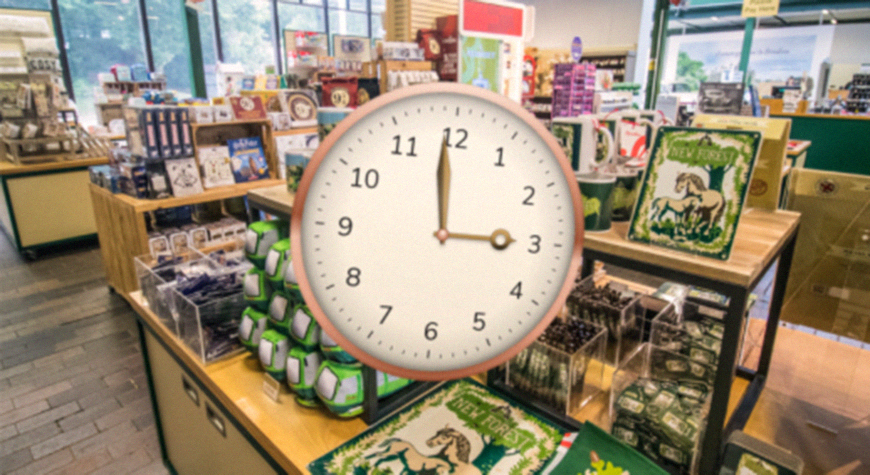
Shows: {"hour": 2, "minute": 59}
